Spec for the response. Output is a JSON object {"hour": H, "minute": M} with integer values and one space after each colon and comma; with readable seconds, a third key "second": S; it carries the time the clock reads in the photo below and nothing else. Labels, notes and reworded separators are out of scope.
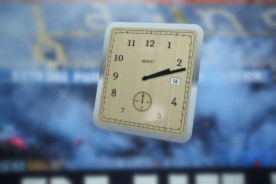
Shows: {"hour": 2, "minute": 12}
